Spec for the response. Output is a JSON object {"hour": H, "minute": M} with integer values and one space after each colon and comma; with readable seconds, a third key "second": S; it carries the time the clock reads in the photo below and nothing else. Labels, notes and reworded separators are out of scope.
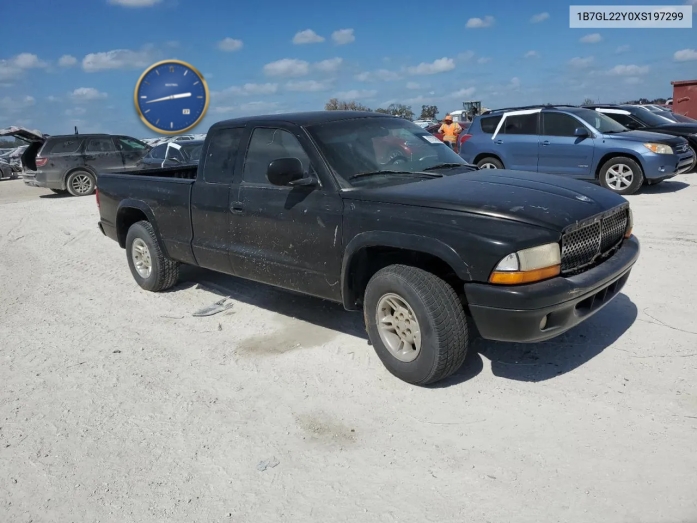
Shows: {"hour": 2, "minute": 43}
